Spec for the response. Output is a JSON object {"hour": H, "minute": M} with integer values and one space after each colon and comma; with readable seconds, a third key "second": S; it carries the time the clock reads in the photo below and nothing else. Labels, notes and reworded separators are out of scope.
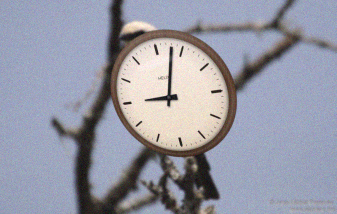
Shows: {"hour": 9, "minute": 3}
